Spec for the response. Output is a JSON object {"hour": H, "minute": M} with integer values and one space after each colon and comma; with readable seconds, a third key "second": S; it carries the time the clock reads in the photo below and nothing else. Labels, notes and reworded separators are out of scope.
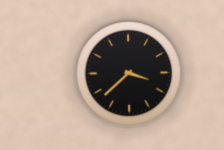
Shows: {"hour": 3, "minute": 38}
